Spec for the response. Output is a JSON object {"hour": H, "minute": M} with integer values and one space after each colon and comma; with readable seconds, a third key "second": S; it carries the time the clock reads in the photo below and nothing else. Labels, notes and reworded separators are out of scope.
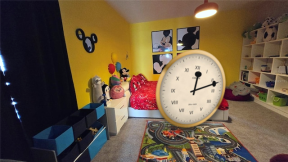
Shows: {"hour": 12, "minute": 12}
